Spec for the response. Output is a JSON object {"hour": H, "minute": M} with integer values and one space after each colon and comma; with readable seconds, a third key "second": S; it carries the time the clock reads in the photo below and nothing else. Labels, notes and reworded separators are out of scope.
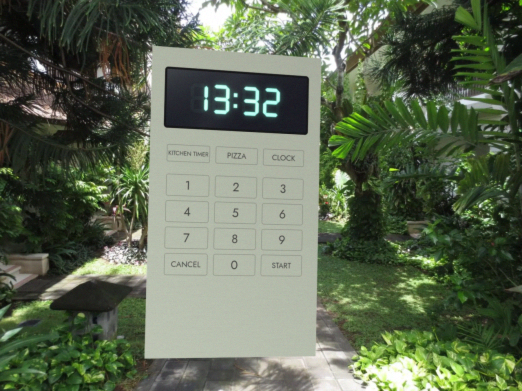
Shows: {"hour": 13, "minute": 32}
